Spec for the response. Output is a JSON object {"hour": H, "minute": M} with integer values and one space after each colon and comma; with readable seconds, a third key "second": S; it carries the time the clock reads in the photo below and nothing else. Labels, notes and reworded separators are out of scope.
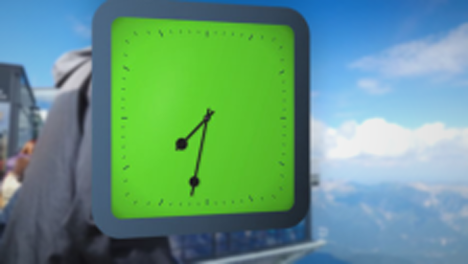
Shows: {"hour": 7, "minute": 32}
